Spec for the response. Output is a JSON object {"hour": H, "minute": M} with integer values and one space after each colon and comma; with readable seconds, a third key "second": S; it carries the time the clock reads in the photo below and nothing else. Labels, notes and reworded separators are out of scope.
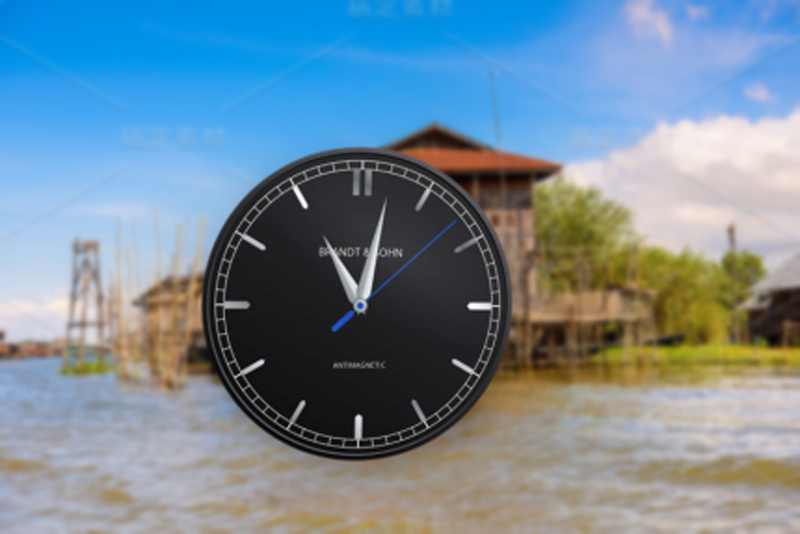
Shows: {"hour": 11, "minute": 2, "second": 8}
